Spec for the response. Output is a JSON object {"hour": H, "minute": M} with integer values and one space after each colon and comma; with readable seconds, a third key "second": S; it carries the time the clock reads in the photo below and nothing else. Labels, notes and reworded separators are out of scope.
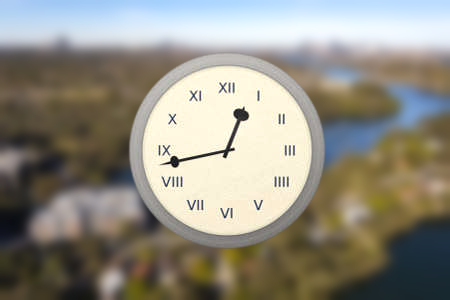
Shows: {"hour": 12, "minute": 43}
